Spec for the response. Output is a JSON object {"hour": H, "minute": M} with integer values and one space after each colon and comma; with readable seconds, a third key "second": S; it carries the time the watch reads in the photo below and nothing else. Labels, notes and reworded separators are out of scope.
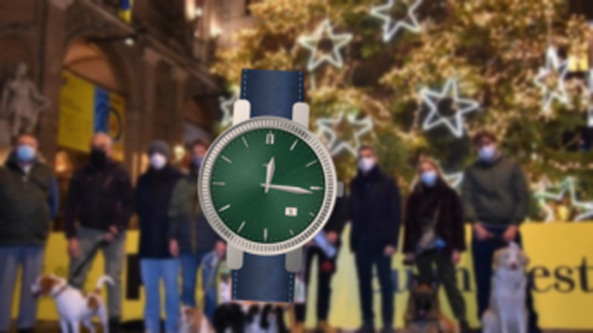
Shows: {"hour": 12, "minute": 16}
